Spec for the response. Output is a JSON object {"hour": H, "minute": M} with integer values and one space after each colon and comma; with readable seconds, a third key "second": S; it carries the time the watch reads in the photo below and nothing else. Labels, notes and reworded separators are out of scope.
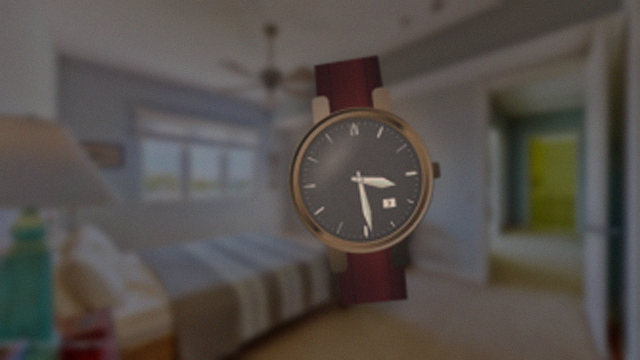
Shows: {"hour": 3, "minute": 29}
